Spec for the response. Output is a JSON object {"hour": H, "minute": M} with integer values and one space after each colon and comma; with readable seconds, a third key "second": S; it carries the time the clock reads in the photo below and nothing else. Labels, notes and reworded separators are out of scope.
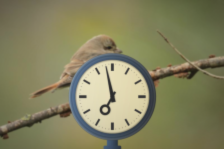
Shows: {"hour": 6, "minute": 58}
